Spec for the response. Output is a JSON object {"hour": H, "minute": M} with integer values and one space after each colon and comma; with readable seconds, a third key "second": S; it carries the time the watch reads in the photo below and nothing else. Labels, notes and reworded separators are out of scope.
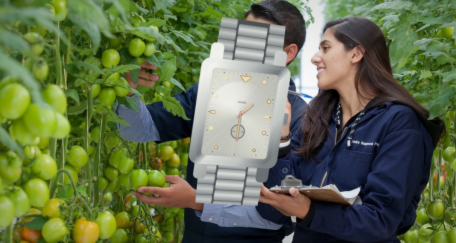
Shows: {"hour": 1, "minute": 30}
